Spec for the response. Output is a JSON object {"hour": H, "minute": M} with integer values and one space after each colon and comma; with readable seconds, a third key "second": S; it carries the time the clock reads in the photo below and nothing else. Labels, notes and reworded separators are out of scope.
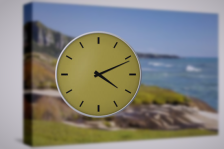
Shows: {"hour": 4, "minute": 11}
